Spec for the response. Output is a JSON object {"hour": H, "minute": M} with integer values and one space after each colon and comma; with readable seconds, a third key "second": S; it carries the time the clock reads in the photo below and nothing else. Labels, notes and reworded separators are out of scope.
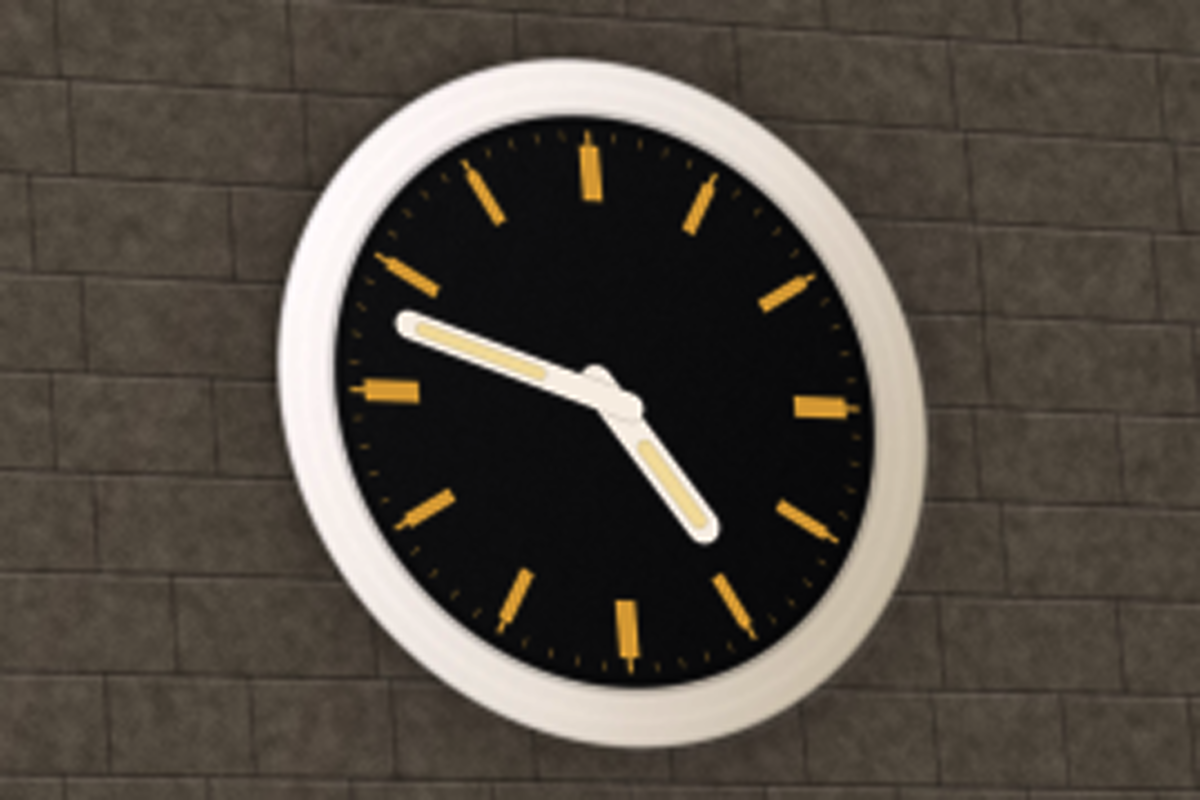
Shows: {"hour": 4, "minute": 48}
